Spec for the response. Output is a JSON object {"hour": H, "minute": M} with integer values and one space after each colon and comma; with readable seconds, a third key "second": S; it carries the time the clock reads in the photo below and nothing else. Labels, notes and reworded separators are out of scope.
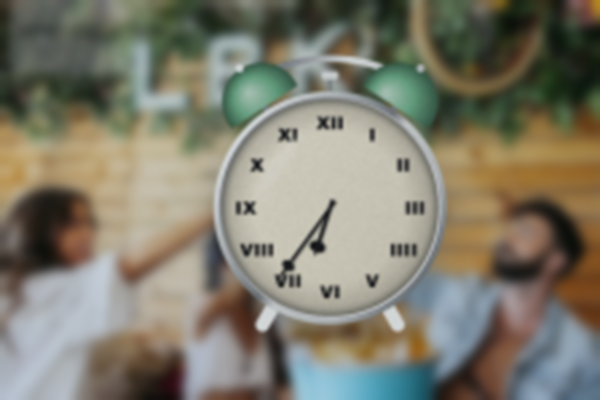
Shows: {"hour": 6, "minute": 36}
